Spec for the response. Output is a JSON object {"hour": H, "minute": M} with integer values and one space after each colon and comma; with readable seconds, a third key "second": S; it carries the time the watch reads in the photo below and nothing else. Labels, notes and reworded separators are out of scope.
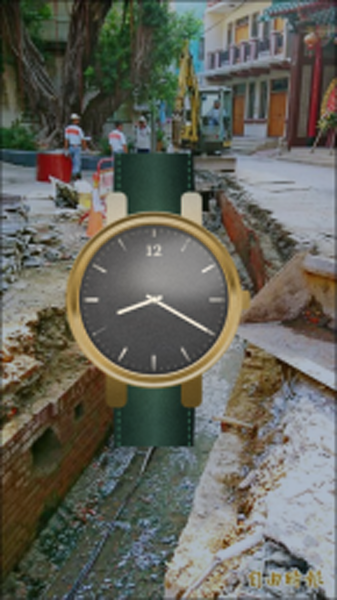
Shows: {"hour": 8, "minute": 20}
